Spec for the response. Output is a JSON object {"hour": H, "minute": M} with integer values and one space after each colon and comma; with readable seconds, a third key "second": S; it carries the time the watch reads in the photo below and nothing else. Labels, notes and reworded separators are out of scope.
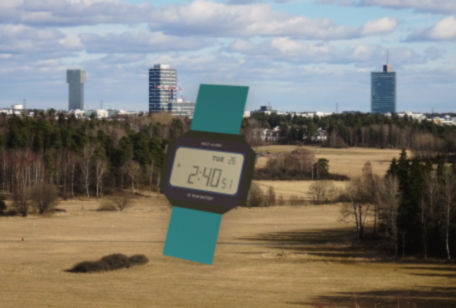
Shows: {"hour": 2, "minute": 40}
